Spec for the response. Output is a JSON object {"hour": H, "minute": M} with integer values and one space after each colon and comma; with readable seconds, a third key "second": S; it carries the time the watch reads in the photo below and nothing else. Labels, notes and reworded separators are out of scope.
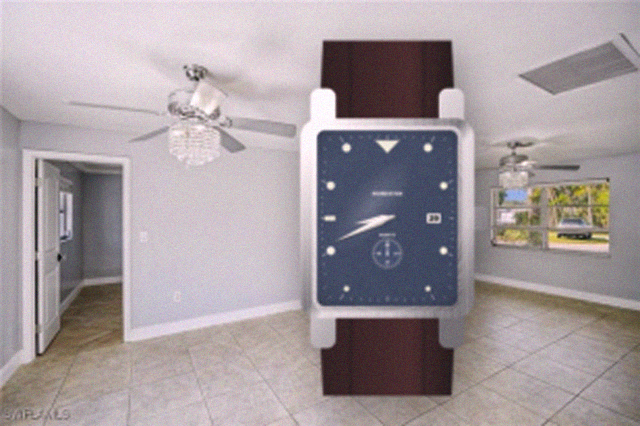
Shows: {"hour": 8, "minute": 41}
